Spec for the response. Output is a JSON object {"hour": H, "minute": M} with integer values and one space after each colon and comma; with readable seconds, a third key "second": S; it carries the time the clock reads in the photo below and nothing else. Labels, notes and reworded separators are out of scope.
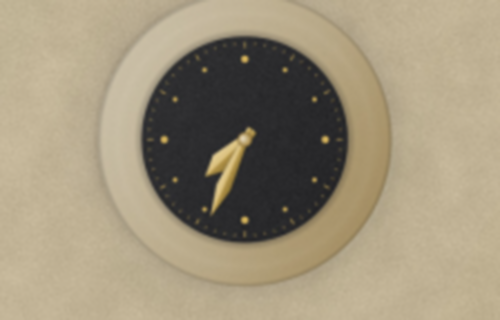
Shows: {"hour": 7, "minute": 34}
